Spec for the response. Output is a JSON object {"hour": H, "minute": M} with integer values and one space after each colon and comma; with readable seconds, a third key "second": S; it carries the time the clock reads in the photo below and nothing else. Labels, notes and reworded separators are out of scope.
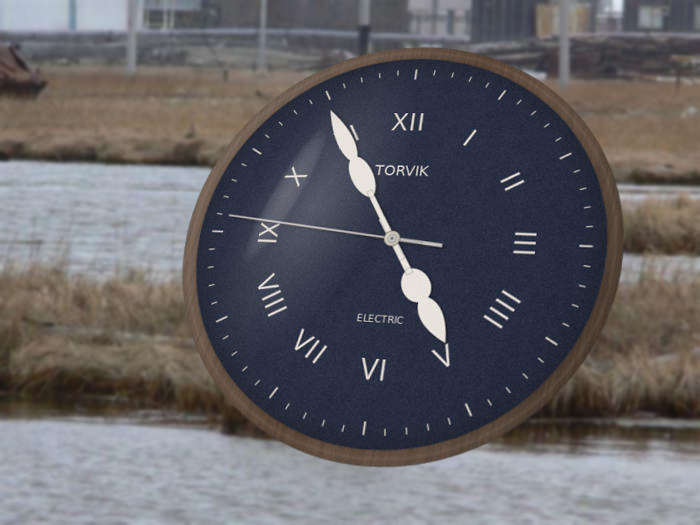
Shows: {"hour": 4, "minute": 54, "second": 46}
